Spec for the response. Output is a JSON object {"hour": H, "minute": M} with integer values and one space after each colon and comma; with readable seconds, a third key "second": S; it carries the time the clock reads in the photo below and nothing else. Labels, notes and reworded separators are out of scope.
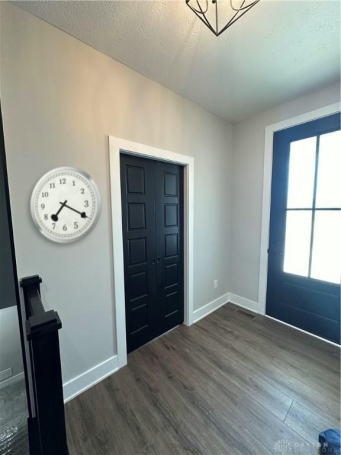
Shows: {"hour": 7, "minute": 20}
